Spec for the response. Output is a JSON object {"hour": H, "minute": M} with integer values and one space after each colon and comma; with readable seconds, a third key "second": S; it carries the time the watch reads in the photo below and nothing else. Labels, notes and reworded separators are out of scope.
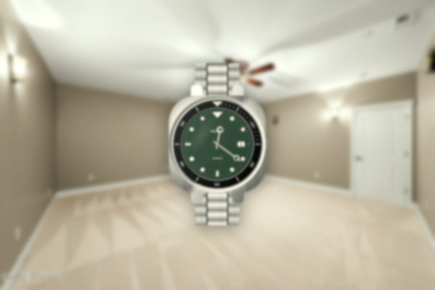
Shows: {"hour": 12, "minute": 21}
